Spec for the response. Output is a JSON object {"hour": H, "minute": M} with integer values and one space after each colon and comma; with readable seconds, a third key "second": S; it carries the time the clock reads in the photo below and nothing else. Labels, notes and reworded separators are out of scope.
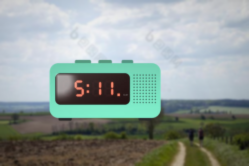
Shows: {"hour": 5, "minute": 11}
